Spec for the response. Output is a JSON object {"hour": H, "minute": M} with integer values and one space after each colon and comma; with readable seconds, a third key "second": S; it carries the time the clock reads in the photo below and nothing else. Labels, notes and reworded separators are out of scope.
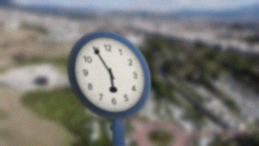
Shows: {"hour": 5, "minute": 55}
